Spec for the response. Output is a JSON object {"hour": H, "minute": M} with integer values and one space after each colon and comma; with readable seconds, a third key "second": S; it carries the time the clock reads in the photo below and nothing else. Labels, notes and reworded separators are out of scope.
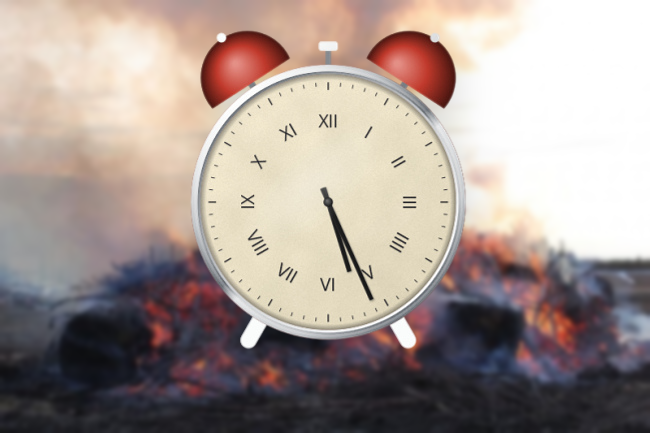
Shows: {"hour": 5, "minute": 26}
